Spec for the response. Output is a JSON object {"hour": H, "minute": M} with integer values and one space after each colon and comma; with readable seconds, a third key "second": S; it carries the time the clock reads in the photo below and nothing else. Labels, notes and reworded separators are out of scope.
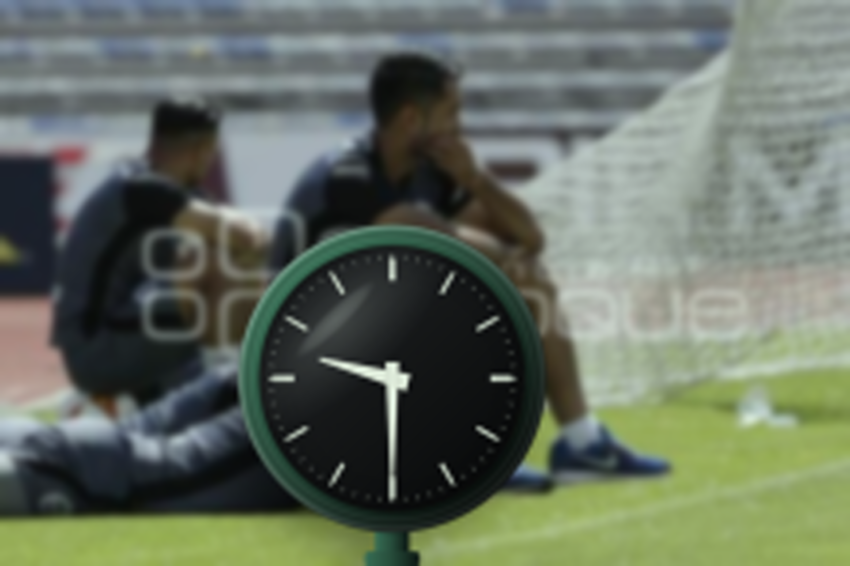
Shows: {"hour": 9, "minute": 30}
